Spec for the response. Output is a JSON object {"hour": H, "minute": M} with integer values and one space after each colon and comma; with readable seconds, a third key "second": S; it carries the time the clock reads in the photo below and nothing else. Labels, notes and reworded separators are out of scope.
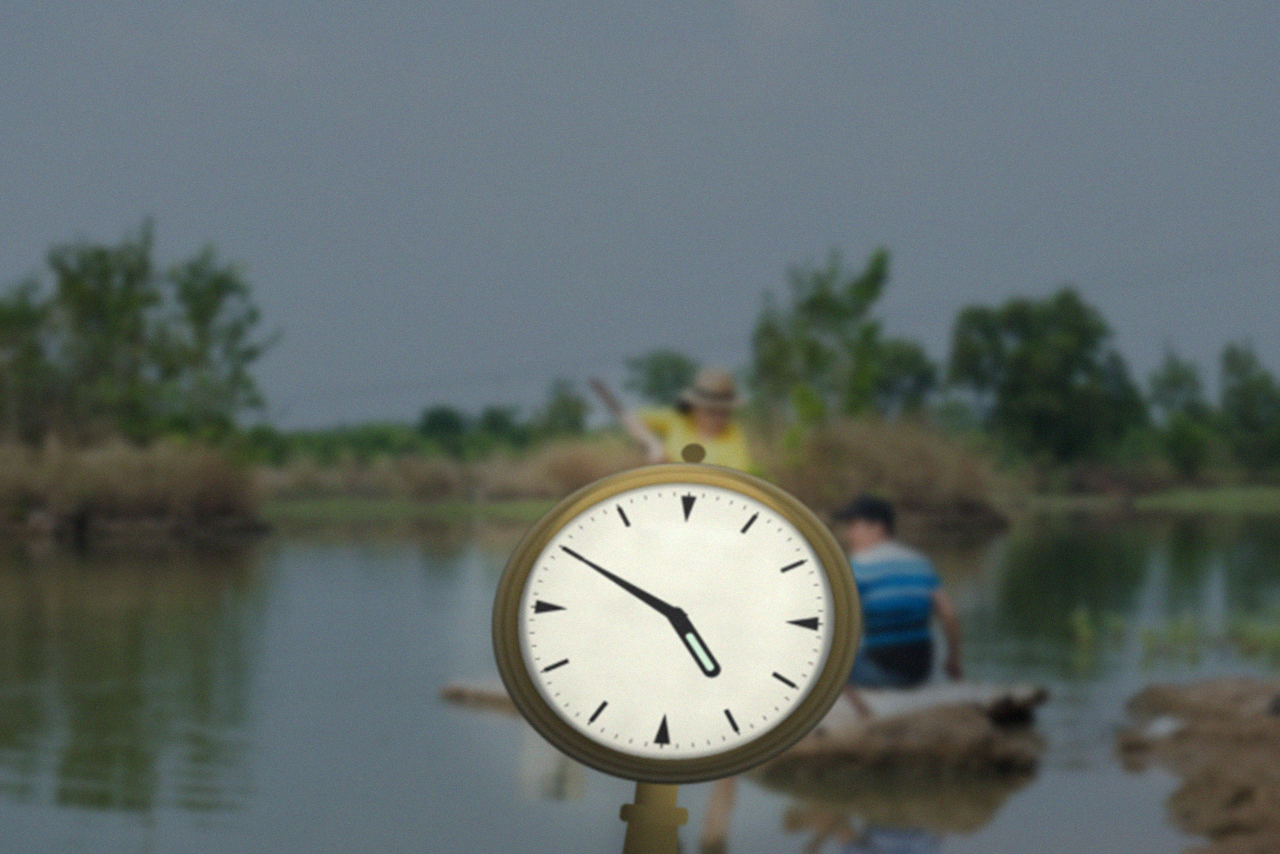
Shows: {"hour": 4, "minute": 50}
